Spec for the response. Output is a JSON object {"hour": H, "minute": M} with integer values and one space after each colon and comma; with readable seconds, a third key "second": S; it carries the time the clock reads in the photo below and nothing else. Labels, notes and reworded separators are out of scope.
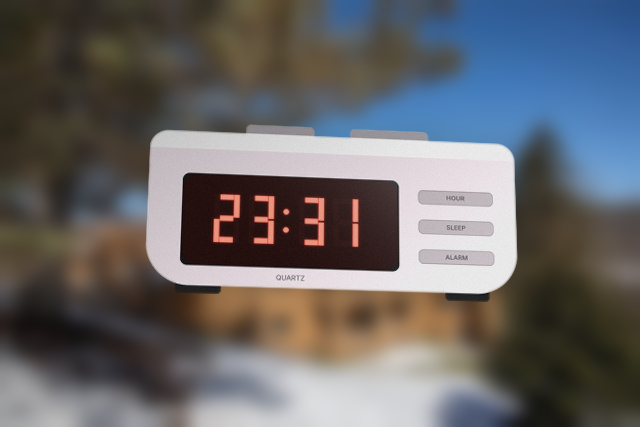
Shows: {"hour": 23, "minute": 31}
